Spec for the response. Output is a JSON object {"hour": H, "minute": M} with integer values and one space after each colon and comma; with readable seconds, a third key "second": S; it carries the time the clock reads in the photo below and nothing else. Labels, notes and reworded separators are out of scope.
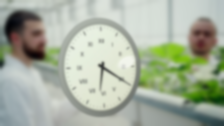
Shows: {"hour": 6, "minute": 20}
